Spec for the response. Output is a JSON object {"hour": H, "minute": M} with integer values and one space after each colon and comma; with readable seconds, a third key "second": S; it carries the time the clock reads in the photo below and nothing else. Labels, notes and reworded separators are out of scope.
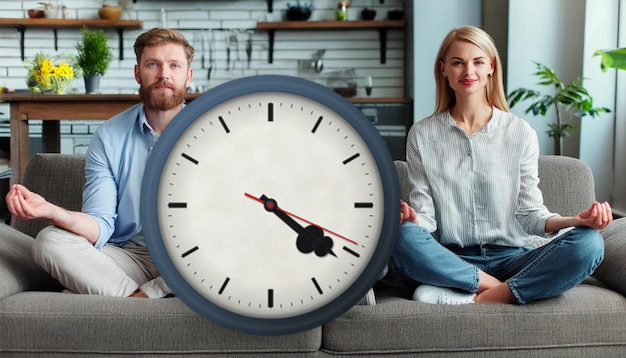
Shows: {"hour": 4, "minute": 21, "second": 19}
